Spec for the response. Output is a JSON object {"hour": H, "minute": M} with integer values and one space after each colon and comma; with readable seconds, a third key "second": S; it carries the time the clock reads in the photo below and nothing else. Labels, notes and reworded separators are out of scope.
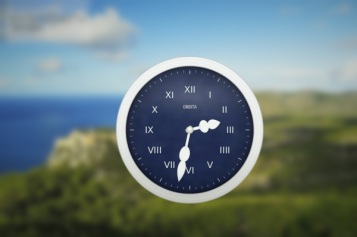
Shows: {"hour": 2, "minute": 32}
